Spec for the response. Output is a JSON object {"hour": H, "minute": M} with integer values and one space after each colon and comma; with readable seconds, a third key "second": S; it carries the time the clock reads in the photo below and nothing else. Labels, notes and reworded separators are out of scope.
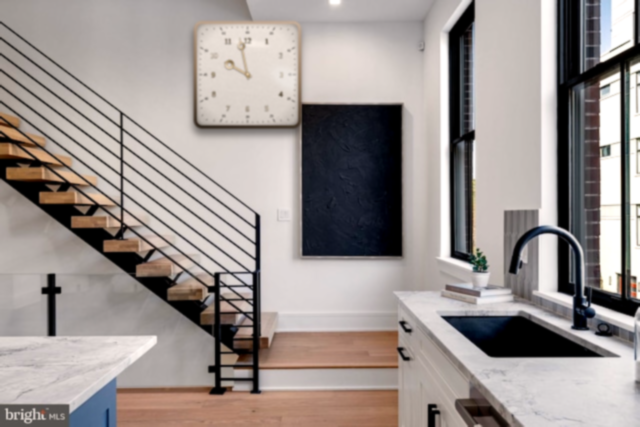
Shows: {"hour": 9, "minute": 58}
